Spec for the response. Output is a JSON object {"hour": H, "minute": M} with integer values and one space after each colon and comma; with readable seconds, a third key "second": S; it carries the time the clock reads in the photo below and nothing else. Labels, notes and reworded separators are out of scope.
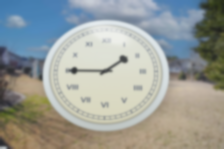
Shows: {"hour": 1, "minute": 45}
